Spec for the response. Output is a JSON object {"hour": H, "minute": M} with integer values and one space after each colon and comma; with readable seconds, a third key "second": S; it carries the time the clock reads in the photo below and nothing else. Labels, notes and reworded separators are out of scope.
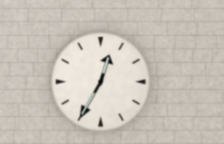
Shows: {"hour": 12, "minute": 35}
